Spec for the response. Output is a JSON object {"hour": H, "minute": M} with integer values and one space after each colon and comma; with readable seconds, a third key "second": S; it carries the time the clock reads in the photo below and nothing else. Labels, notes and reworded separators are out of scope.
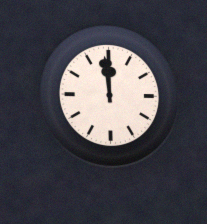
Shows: {"hour": 11, "minute": 59}
